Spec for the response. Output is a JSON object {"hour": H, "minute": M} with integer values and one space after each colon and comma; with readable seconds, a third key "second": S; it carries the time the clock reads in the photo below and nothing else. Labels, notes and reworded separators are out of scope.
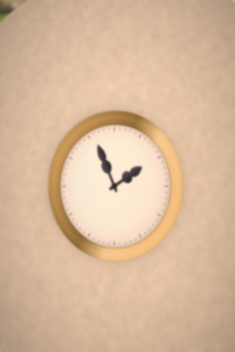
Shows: {"hour": 1, "minute": 56}
